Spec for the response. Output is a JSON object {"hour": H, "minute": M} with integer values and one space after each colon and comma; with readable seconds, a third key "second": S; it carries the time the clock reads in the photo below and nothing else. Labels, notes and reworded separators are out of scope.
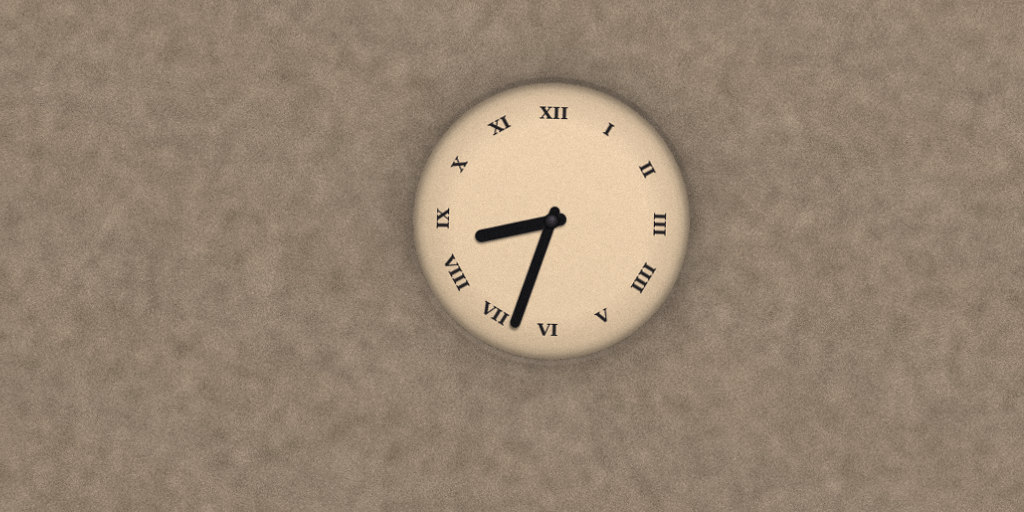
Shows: {"hour": 8, "minute": 33}
